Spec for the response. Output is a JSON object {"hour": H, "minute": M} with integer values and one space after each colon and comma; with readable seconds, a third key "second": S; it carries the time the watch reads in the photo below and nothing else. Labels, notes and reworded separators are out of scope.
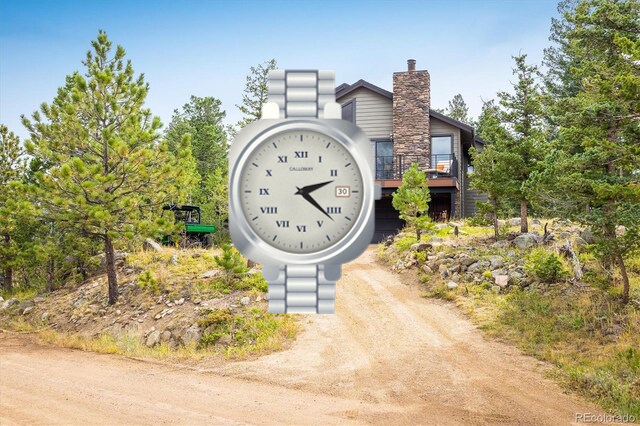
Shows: {"hour": 2, "minute": 22}
